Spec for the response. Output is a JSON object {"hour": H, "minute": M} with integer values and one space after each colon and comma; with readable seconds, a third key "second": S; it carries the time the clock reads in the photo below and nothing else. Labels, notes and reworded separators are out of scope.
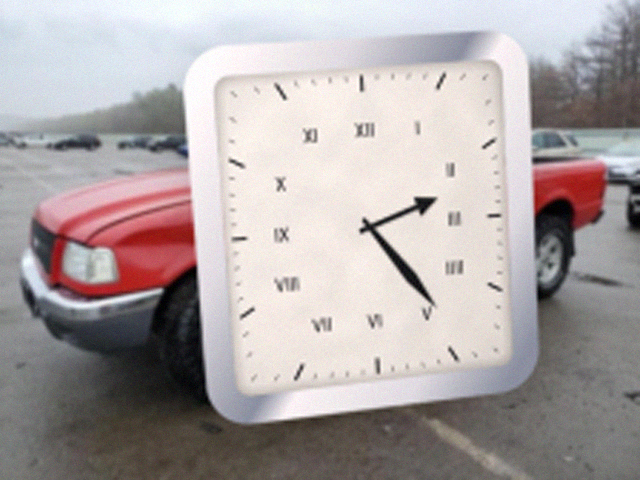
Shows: {"hour": 2, "minute": 24}
